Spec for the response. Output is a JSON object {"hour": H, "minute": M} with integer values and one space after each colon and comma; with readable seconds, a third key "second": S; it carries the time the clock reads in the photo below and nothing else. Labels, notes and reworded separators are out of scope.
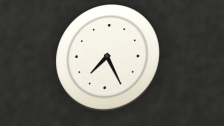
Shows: {"hour": 7, "minute": 25}
